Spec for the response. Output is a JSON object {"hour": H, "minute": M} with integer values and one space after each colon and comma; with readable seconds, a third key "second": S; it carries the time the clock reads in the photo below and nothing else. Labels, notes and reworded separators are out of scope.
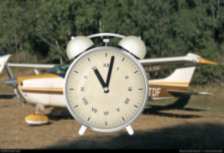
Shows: {"hour": 11, "minute": 2}
